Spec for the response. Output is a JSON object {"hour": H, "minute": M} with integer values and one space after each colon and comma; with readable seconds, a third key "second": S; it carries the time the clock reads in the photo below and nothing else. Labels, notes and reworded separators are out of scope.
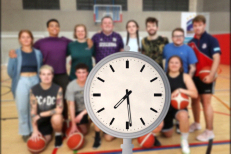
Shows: {"hour": 7, "minute": 29}
